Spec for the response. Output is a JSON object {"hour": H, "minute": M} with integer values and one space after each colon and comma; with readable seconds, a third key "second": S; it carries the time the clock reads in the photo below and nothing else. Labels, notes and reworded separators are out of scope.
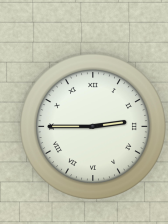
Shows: {"hour": 2, "minute": 45}
